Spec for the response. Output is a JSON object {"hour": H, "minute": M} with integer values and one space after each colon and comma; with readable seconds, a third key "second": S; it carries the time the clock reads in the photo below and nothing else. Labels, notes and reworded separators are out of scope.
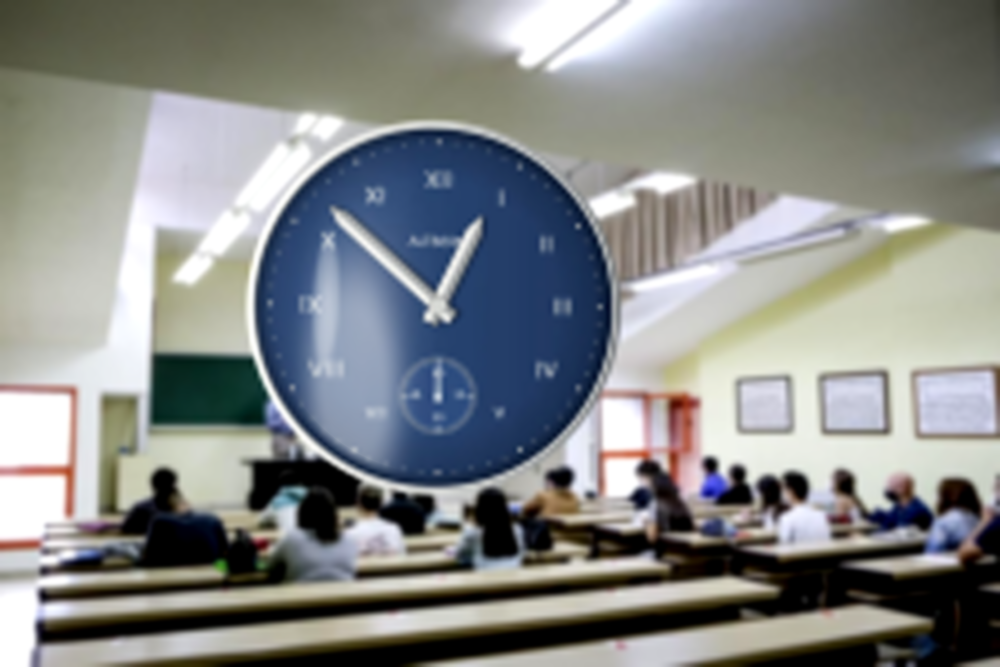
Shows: {"hour": 12, "minute": 52}
